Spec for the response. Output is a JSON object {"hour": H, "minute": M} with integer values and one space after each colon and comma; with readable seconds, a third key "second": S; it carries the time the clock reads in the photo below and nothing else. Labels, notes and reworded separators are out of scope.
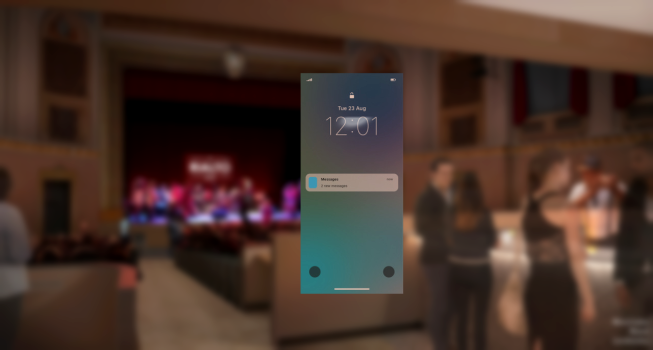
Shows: {"hour": 12, "minute": 1}
